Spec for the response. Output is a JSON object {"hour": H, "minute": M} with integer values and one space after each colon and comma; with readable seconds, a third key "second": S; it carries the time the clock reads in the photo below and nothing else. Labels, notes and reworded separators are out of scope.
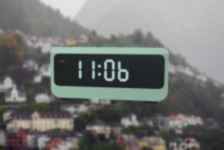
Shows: {"hour": 11, "minute": 6}
